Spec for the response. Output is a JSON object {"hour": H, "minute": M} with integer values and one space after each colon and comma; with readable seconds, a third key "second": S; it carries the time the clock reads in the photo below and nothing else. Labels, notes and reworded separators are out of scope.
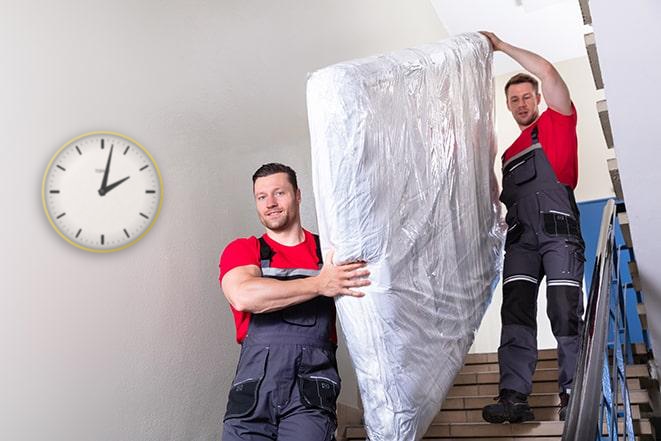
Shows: {"hour": 2, "minute": 2}
